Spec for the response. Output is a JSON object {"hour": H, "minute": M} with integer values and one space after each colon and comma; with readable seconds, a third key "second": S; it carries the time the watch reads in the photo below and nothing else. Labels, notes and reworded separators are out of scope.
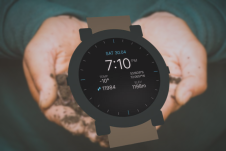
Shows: {"hour": 7, "minute": 10}
